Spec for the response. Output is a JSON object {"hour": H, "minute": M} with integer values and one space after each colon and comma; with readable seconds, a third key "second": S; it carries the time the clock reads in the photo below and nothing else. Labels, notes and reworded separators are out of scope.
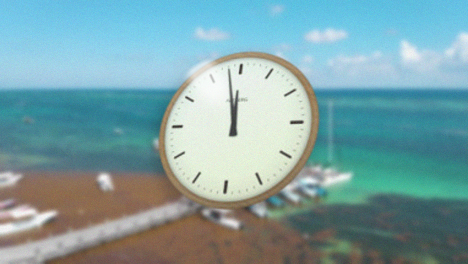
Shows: {"hour": 11, "minute": 58}
